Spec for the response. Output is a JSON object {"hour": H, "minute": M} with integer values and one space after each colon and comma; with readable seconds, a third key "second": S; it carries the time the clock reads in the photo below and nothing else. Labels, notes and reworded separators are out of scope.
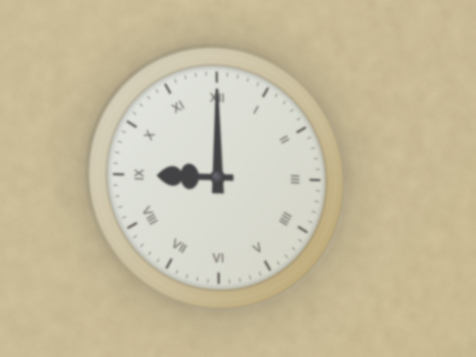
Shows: {"hour": 9, "minute": 0}
